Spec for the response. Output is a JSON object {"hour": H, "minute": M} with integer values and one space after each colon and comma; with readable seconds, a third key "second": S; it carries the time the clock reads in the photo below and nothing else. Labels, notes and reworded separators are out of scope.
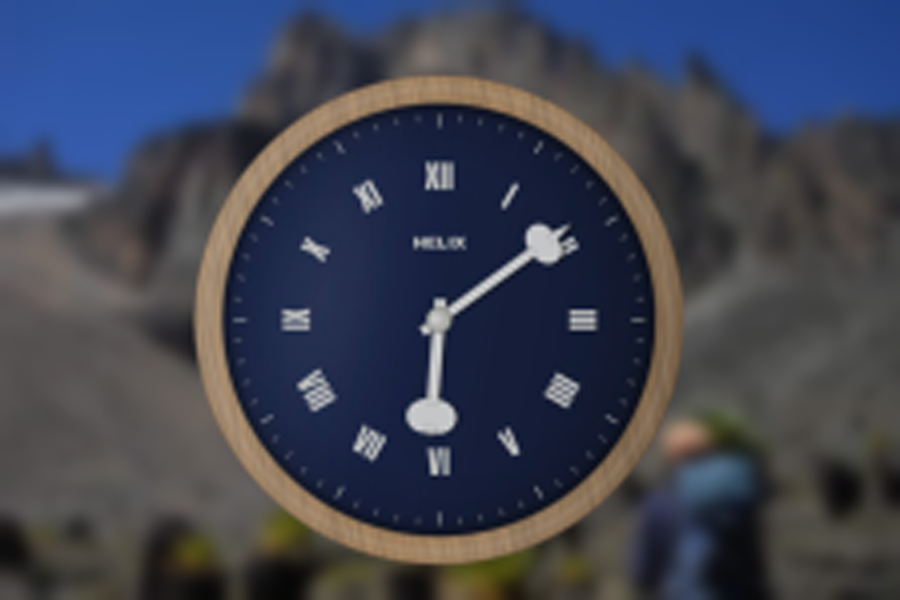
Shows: {"hour": 6, "minute": 9}
